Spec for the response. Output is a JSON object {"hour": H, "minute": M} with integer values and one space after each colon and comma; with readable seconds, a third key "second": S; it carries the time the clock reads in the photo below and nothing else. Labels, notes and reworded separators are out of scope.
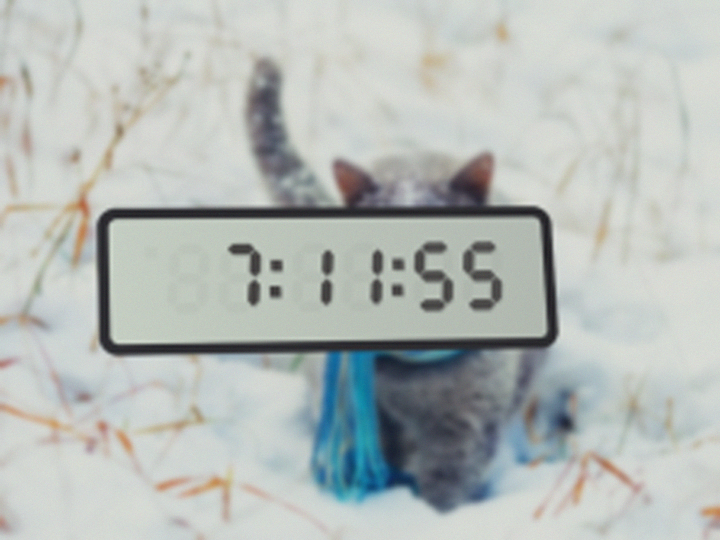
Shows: {"hour": 7, "minute": 11, "second": 55}
